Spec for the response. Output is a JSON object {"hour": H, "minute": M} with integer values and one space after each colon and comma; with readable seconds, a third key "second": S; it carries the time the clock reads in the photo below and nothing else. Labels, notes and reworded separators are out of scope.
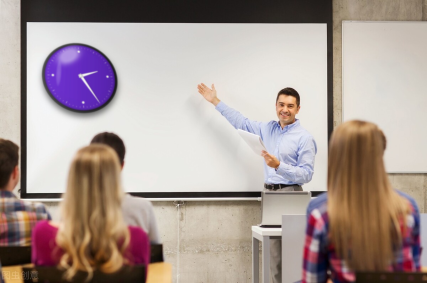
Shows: {"hour": 2, "minute": 25}
